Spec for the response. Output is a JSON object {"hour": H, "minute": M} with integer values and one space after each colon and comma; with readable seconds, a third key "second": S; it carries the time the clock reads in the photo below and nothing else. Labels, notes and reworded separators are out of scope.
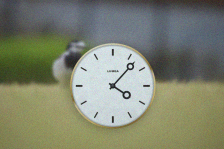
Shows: {"hour": 4, "minute": 7}
